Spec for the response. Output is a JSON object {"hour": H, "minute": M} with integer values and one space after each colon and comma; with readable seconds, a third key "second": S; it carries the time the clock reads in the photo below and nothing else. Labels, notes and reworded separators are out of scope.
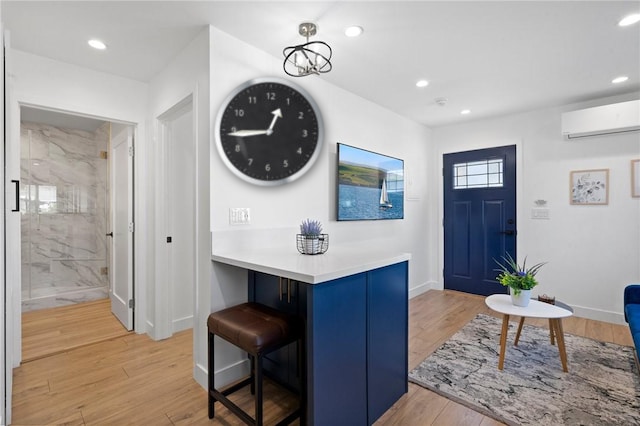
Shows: {"hour": 12, "minute": 44}
